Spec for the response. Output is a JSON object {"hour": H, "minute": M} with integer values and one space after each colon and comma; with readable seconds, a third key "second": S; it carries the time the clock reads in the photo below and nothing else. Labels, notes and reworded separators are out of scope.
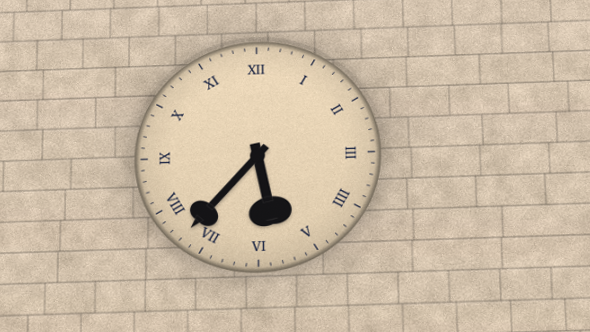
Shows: {"hour": 5, "minute": 37}
